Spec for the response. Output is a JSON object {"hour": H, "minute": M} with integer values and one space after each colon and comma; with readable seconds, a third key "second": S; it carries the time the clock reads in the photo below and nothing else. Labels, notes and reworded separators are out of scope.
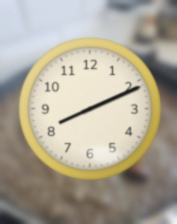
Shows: {"hour": 8, "minute": 11}
